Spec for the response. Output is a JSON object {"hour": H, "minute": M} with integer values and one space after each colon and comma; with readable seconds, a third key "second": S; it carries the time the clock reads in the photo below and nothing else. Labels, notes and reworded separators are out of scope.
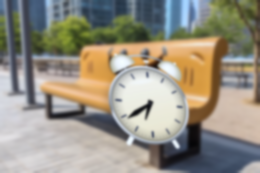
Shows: {"hour": 6, "minute": 39}
